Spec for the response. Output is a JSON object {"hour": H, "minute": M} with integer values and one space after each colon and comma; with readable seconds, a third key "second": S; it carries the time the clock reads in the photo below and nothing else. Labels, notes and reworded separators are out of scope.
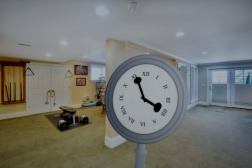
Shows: {"hour": 3, "minute": 56}
